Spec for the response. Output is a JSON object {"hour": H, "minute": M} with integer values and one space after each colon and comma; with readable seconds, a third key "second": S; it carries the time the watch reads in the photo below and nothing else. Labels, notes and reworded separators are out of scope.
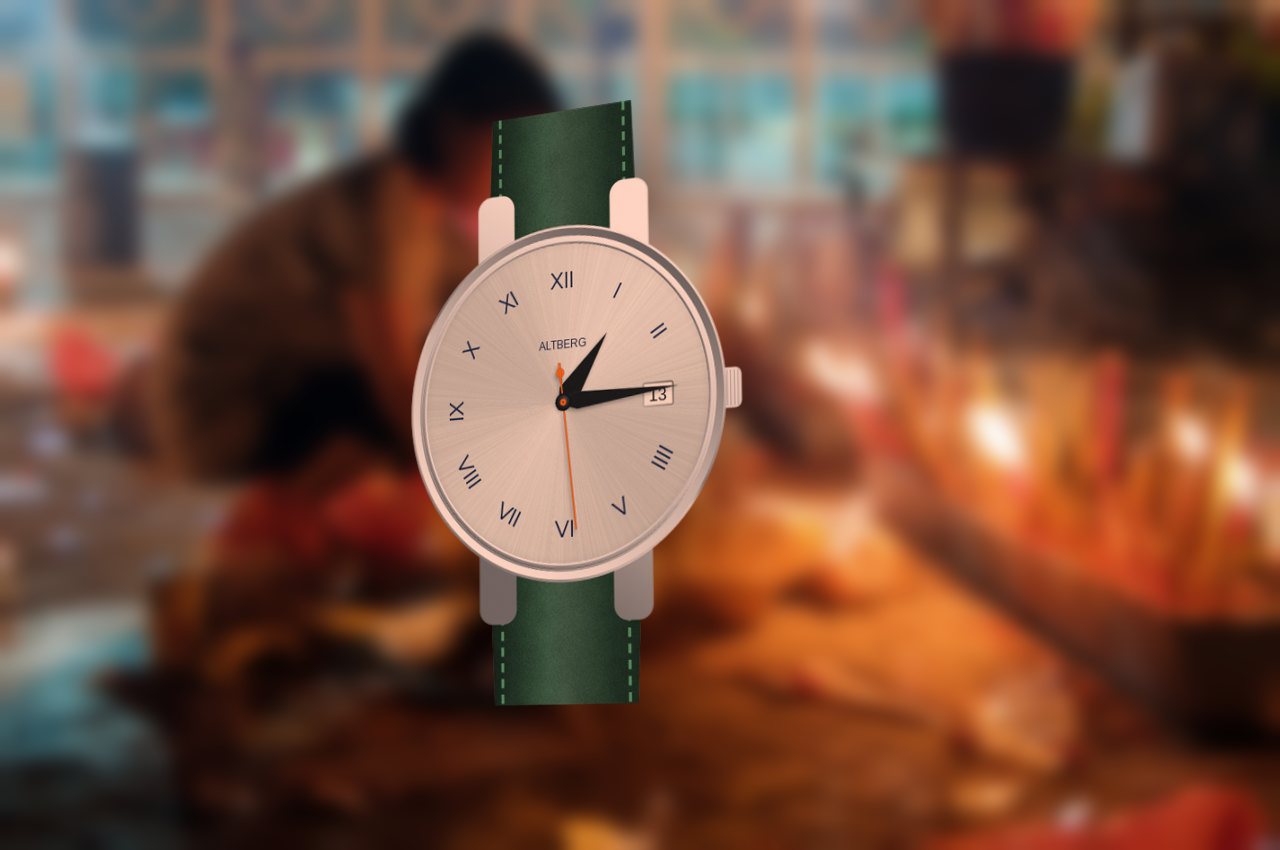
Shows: {"hour": 1, "minute": 14, "second": 29}
